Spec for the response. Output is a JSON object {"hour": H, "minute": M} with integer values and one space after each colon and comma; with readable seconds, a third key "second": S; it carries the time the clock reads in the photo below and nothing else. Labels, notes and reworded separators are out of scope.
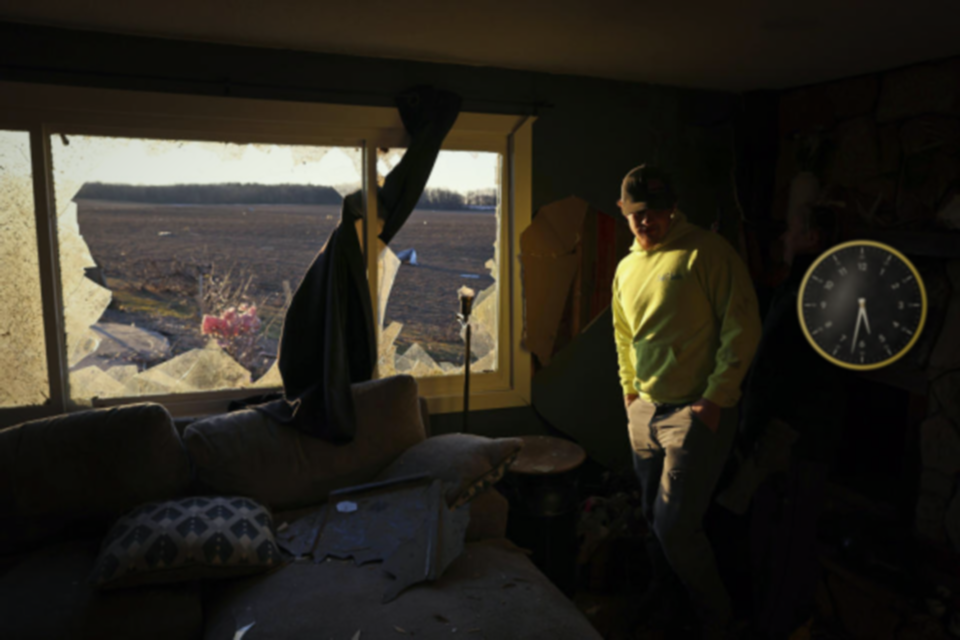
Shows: {"hour": 5, "minute": 32}
